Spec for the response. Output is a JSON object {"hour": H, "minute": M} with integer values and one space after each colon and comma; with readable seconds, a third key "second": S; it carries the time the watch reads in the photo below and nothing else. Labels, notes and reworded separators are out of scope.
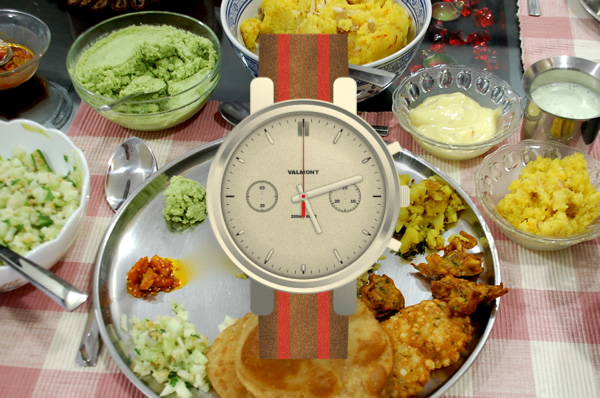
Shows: {"hour": 5, "minute": 12}
